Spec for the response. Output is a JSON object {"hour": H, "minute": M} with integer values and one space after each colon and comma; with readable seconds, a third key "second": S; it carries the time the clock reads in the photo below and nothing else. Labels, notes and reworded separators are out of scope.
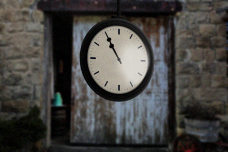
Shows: {"hour": 10, "minute": 55}
